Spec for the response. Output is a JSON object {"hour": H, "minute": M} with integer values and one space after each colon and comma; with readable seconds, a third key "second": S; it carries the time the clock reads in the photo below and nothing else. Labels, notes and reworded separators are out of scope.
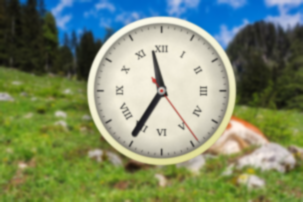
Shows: {"hour": 11, "minute": 35, "second": 24}
